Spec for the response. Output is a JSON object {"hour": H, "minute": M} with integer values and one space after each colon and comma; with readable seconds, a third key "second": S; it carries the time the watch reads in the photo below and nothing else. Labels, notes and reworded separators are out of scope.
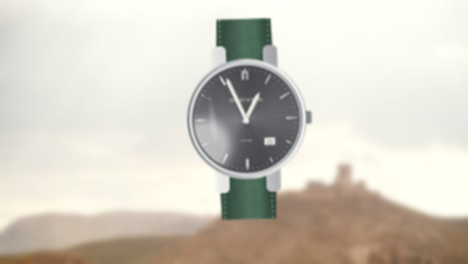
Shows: {"hour": 12, "minute": 56}
